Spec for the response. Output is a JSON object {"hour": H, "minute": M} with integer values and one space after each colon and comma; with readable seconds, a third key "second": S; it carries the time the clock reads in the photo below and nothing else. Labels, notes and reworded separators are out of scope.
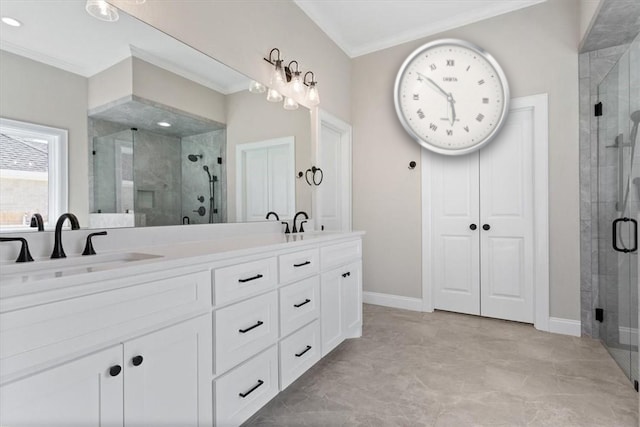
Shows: {"hour": 5, "minute": 51}
